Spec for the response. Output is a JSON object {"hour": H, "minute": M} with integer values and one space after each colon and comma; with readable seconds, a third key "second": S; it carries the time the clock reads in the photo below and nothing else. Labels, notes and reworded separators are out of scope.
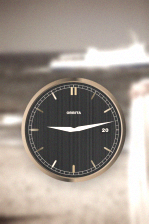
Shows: {"hour": 9, "minute": 13}
